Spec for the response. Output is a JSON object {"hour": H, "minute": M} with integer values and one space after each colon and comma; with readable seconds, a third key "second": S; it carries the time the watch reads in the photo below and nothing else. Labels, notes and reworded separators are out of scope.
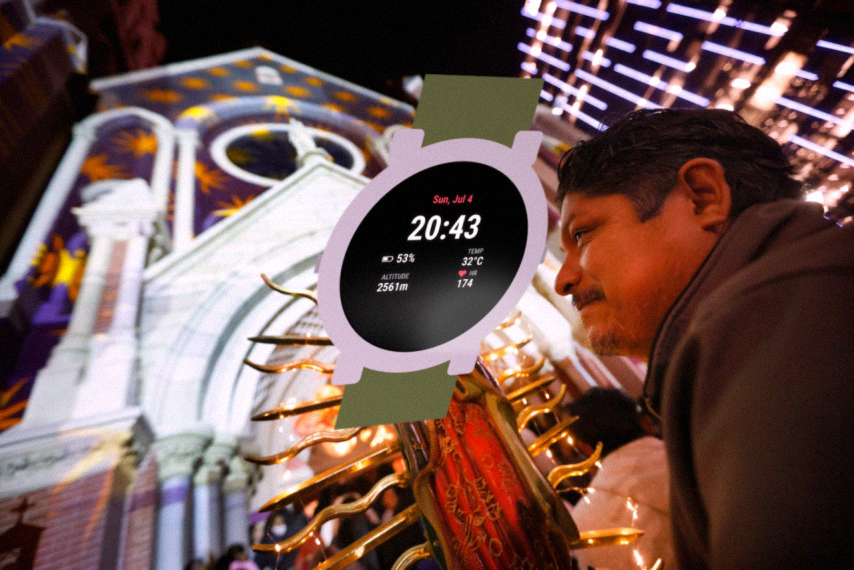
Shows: {"hour": 20, "minute": 43}
